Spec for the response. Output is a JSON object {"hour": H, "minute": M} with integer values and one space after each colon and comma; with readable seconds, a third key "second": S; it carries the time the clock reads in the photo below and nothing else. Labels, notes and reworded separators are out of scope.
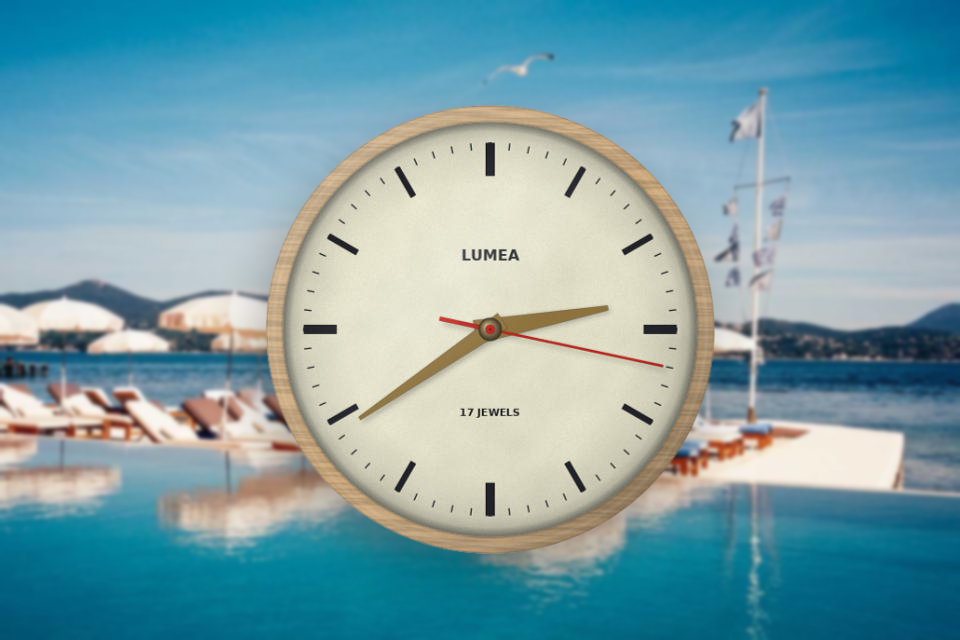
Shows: {"hour": 2, "minute": 39, "second": 17}
